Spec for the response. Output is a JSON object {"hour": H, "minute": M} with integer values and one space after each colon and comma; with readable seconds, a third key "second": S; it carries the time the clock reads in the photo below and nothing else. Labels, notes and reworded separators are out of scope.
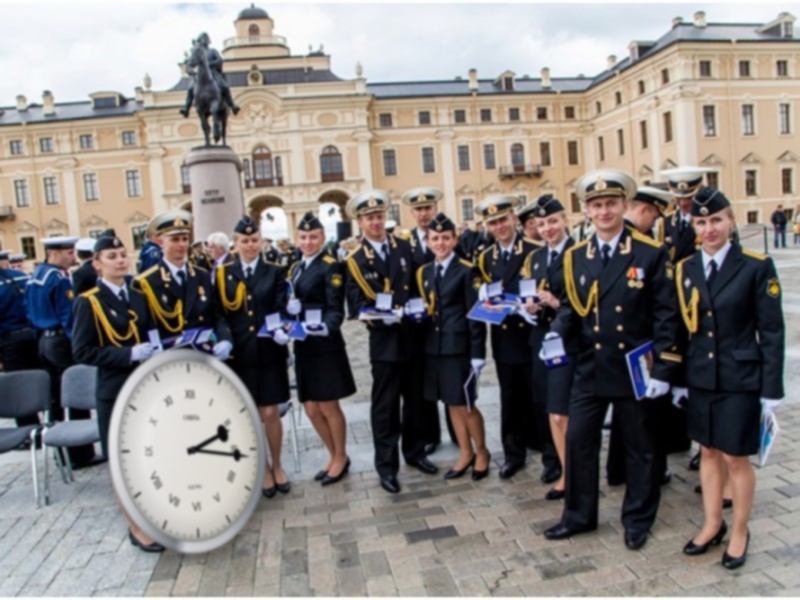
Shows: {"hour": 2, "minute": 16}
